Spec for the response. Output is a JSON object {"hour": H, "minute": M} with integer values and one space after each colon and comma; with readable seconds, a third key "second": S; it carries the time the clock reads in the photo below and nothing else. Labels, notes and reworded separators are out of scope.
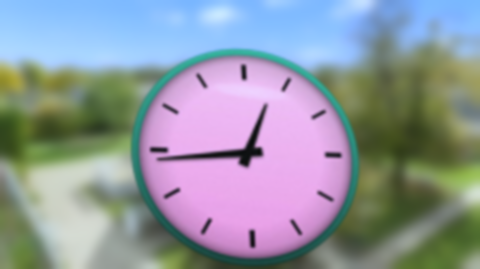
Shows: {"hour": 12, "minute": 44}
